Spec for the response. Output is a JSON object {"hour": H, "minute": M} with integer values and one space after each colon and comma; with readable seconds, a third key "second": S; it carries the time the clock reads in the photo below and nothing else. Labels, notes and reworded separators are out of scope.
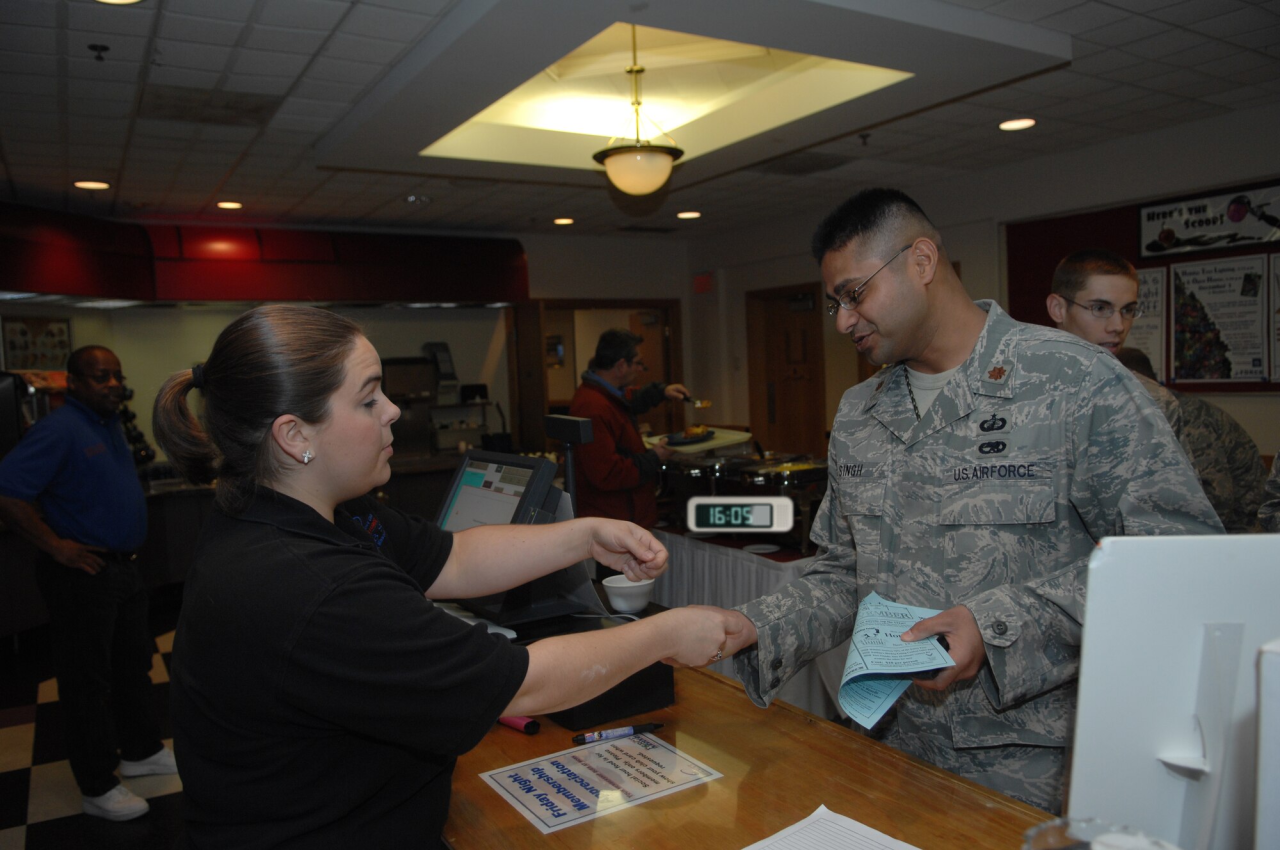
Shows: {"hour": 16, "minute": 5}
